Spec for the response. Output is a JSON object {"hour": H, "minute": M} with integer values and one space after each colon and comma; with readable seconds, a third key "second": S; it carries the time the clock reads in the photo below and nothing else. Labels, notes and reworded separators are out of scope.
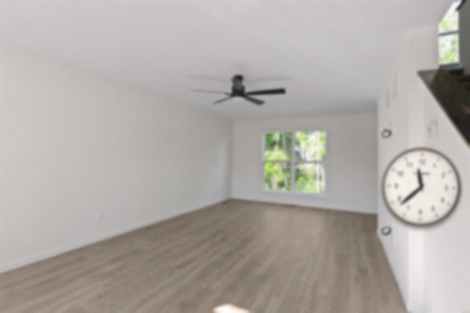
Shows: {"hour": 11, "minute": 38}
